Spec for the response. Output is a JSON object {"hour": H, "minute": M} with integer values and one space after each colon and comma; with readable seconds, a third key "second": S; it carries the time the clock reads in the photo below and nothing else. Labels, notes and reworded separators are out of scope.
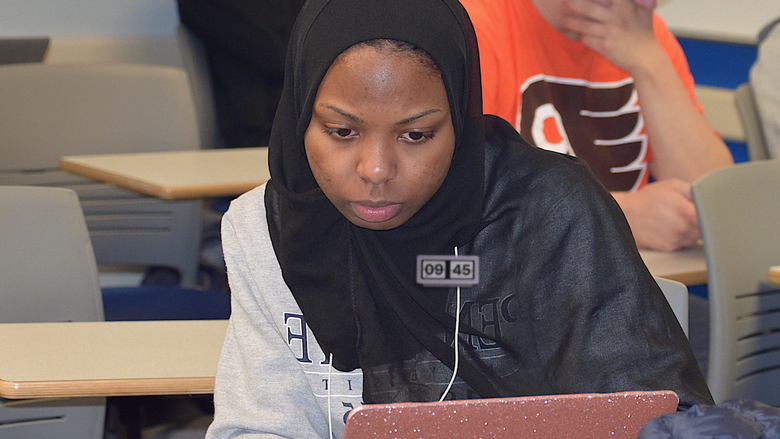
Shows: {"hour": 9, "minute": 45}
